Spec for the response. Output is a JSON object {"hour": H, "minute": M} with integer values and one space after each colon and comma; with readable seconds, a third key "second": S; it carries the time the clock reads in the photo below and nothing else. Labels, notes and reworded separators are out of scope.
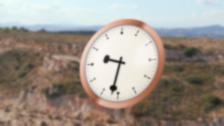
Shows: {"hour": 9, "minute": 32}
